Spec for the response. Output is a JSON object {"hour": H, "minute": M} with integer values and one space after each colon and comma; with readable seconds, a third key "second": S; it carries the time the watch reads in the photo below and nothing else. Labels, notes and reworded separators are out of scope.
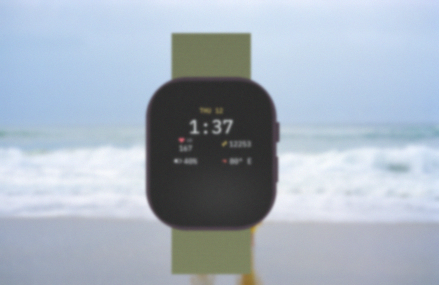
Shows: {"hour": 1, "minute": 37}
